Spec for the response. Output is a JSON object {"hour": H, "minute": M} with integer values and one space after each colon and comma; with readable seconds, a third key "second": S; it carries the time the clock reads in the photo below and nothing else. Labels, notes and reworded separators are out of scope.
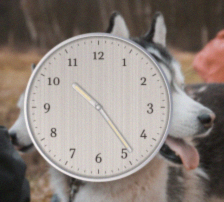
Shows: {"hour": 10, "minute": 24}
